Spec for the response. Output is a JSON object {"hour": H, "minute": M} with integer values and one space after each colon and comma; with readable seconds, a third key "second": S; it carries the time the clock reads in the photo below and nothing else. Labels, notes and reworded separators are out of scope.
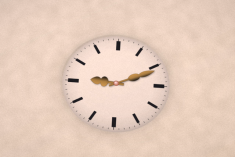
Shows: {"hour": 9, "minute": 11}
